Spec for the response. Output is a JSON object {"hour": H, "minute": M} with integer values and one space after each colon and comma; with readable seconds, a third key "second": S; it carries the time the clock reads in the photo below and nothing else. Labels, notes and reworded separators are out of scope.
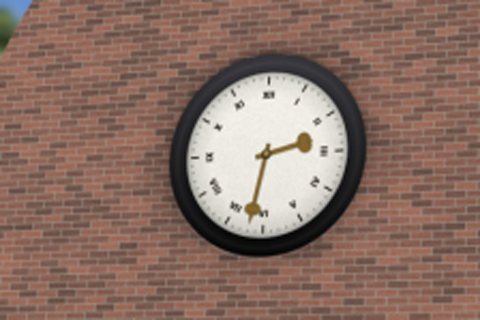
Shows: {"hour": 2, "minute": 32}
